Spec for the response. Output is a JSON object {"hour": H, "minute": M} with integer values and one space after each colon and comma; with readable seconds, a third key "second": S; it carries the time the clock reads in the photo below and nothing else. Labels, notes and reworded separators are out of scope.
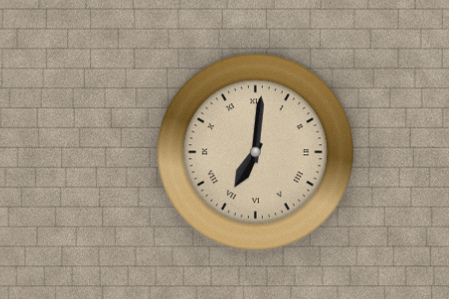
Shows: {"hour": 7, "minute": 1}
